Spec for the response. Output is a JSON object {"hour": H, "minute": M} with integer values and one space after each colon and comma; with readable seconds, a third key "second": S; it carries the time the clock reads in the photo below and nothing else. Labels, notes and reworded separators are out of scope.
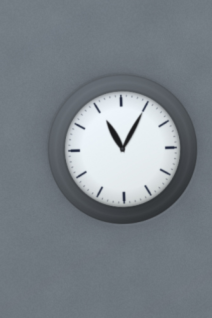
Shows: {"hour": 11, "minute": 5}
